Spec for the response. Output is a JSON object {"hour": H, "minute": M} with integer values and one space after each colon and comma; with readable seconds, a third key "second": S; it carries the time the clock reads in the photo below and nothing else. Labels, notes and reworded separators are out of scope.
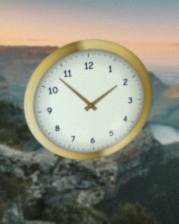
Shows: {"hour": 1, "minute": 53}
